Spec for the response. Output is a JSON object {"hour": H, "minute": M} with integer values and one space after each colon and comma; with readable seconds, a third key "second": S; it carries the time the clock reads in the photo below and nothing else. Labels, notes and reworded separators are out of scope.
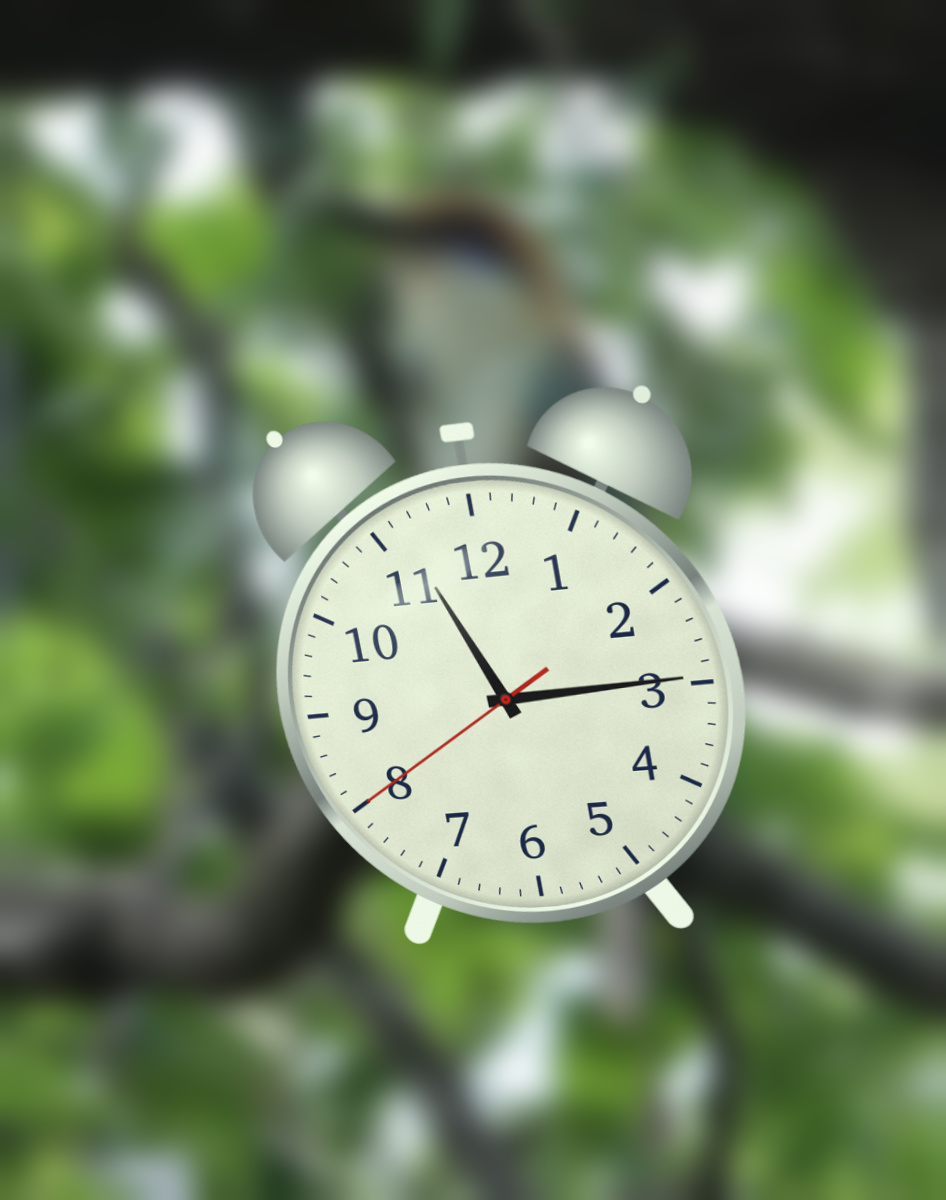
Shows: {"hour": 11, "minute": 14, "second": 40}
